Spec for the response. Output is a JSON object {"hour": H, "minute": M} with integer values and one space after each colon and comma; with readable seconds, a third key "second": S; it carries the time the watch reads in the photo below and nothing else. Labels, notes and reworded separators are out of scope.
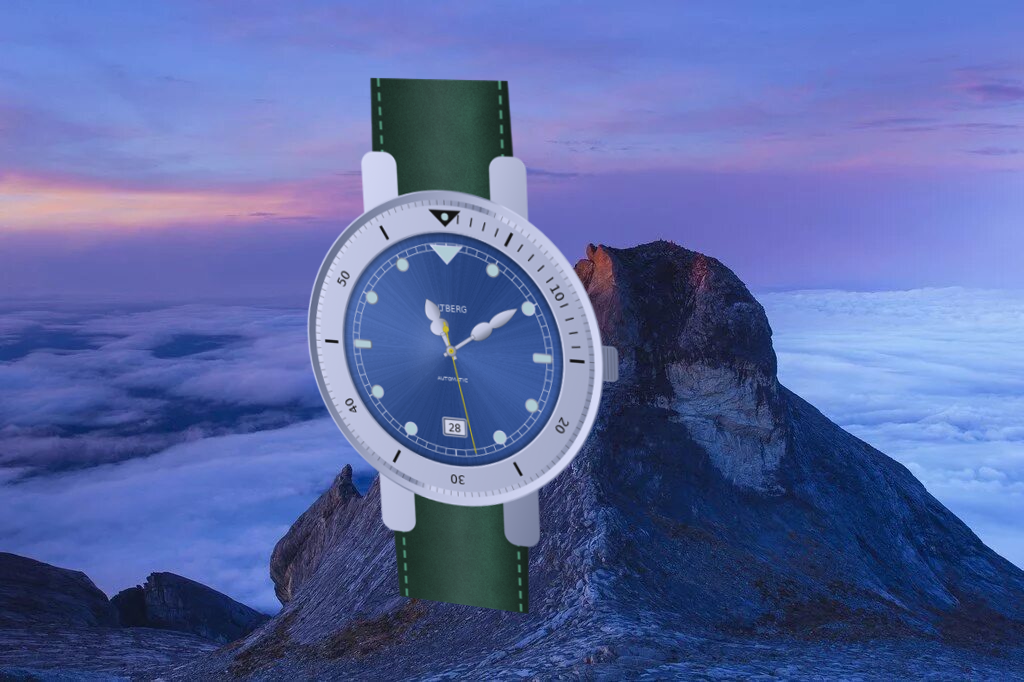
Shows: {"hour": 11, "minute": 9, "second": 28}
